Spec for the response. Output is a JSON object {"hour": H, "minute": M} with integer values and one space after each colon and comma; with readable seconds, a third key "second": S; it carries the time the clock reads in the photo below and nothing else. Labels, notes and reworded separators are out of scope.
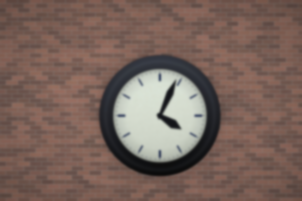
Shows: {"hour": 4, "minute": 4}
